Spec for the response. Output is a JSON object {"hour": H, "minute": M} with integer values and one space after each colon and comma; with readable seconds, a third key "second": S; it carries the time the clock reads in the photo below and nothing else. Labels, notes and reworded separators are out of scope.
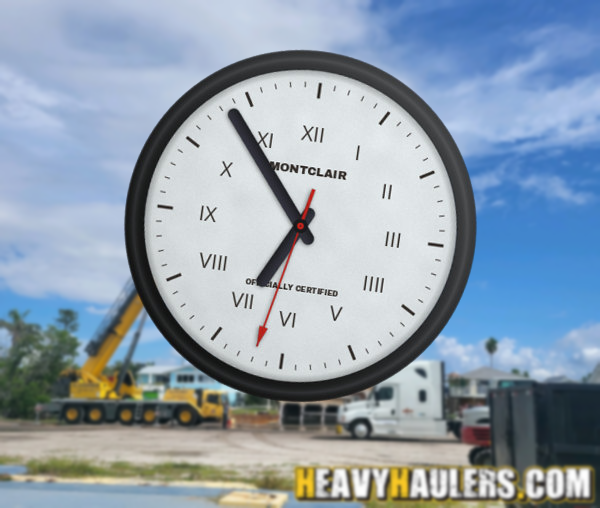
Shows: {"hour": 6, "minute": 53, "second": 32}
